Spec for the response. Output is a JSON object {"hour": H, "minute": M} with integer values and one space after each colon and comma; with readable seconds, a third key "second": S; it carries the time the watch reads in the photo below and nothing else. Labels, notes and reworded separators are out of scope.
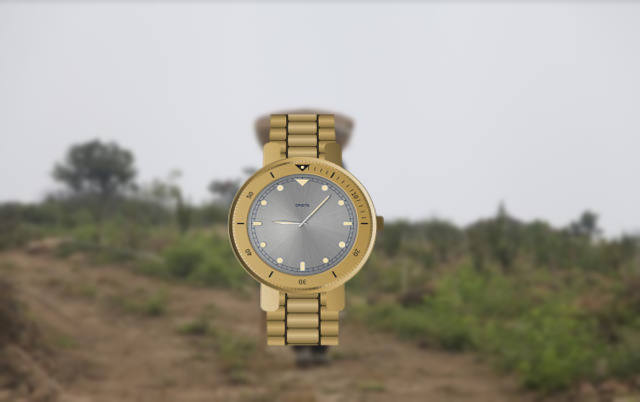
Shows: {"hour": 9, "minute": 7}
